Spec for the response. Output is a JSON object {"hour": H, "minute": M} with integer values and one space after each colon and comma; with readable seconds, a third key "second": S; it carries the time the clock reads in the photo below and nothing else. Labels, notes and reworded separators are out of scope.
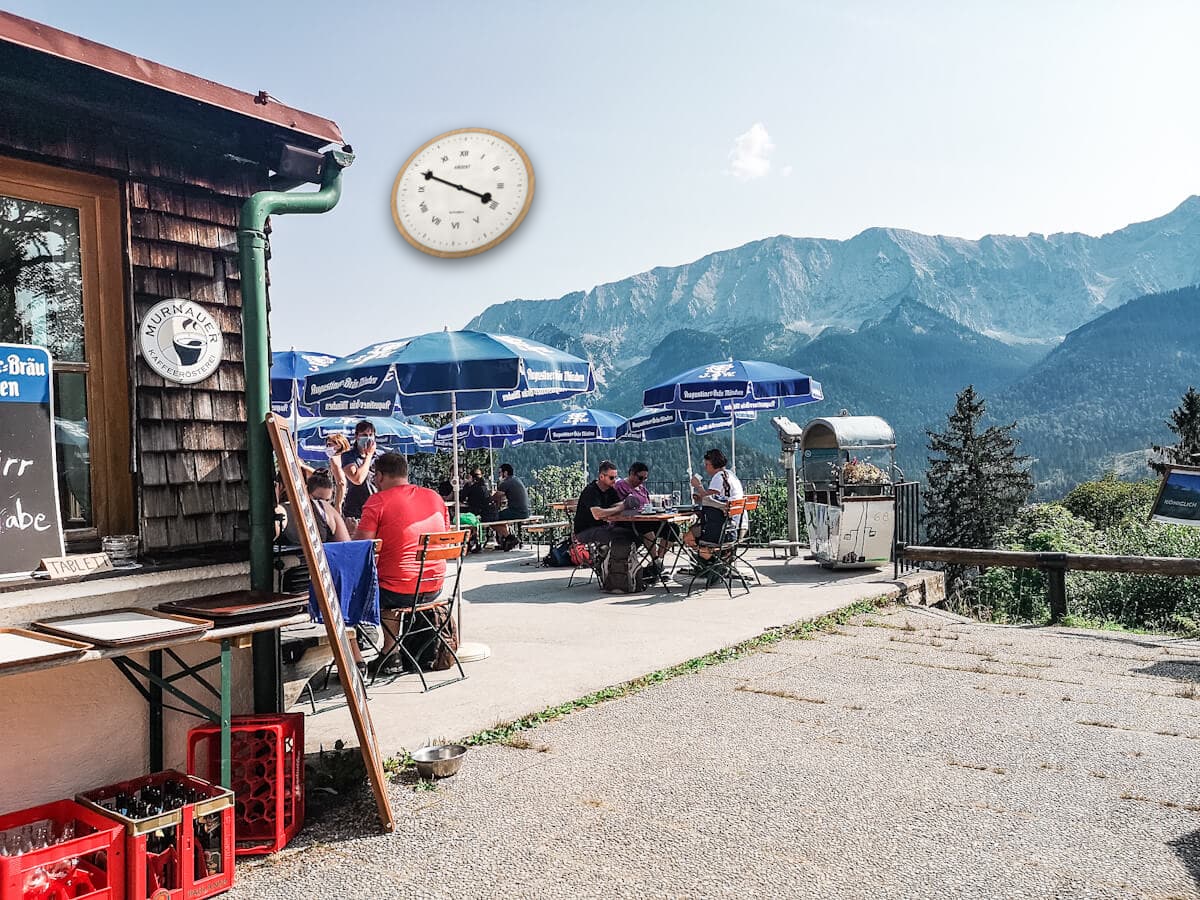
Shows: {"hour": 3, "minute": 49}
